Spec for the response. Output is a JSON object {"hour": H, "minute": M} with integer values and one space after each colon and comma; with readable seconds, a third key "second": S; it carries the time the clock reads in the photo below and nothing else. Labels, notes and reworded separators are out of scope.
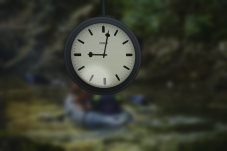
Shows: {"hour": 9, "minute": 2}
